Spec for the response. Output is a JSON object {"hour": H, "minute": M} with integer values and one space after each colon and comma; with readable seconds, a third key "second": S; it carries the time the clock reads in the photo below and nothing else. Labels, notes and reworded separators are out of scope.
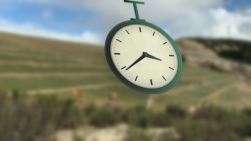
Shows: {"hour": 3, "minute": 39}
